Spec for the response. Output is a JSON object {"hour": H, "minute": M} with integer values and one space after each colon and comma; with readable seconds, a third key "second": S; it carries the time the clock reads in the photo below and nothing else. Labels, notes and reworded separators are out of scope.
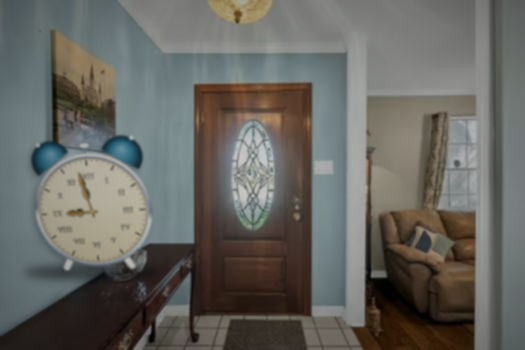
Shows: {"hour": 8, "minute": 58}
